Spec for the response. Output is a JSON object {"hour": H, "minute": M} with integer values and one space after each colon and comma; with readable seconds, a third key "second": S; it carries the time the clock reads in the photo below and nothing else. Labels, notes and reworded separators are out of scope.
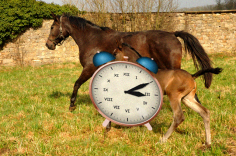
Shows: {"hour": 3, "minute": 10}
